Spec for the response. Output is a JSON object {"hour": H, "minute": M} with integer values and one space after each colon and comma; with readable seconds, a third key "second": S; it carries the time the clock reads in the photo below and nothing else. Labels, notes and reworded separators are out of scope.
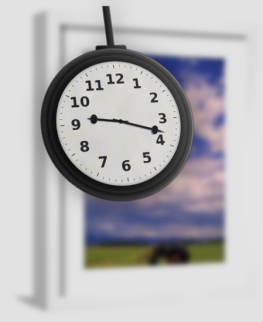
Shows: {"hour": 9, "minute": 18}
